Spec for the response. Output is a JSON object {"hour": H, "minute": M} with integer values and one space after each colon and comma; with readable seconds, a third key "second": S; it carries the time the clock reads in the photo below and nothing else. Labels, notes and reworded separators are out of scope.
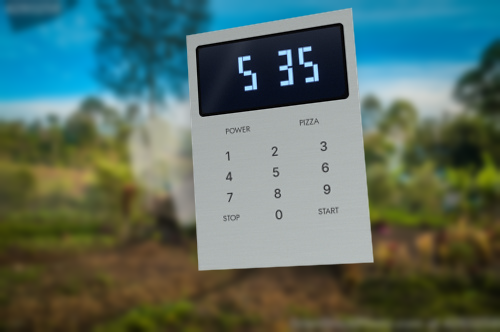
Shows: {"hour": 5, "minute": 35}
